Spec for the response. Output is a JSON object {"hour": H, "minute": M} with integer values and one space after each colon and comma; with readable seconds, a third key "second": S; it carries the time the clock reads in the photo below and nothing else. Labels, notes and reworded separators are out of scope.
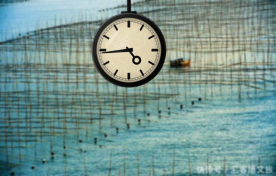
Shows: {"hour": 4, "minute": 44}
